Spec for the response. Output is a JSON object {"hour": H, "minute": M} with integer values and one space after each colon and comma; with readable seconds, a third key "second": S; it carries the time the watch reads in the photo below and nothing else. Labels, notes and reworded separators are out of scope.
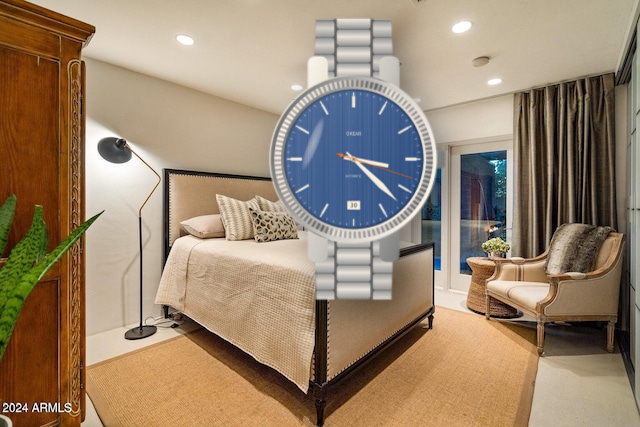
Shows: {"hour": 3, "minute": 22, "second": 18}
